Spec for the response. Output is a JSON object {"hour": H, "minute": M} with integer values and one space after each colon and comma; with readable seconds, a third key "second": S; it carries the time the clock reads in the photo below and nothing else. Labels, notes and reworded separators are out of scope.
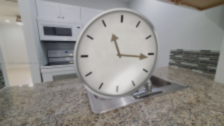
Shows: {"hour": 11, "minute": 16}
